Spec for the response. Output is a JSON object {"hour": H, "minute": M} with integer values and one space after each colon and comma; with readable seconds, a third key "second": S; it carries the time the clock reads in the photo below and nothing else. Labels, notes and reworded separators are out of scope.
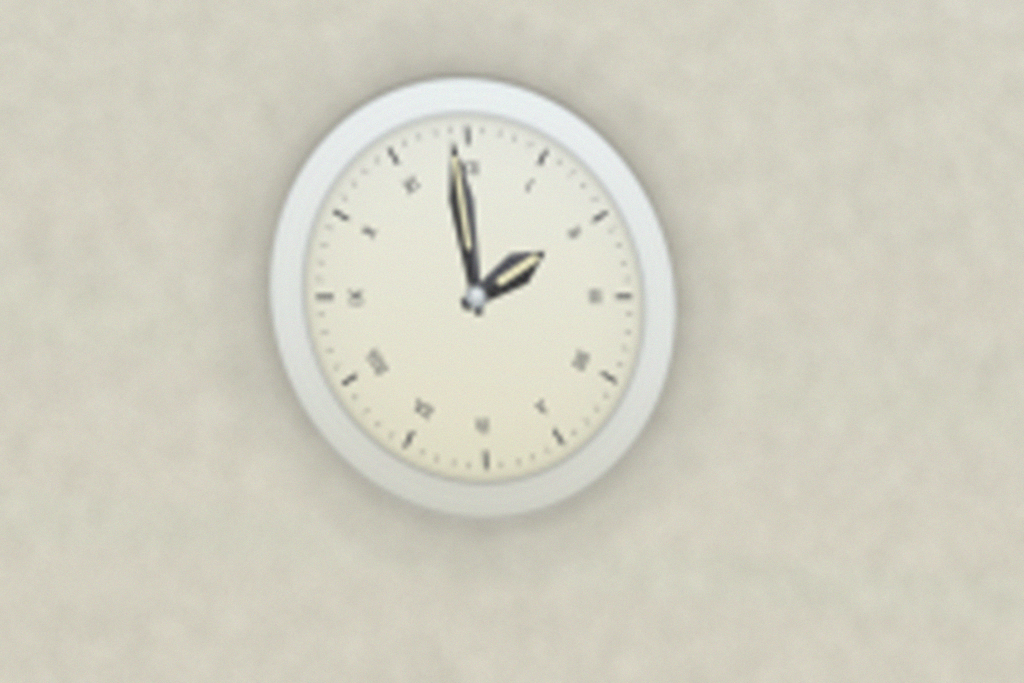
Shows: {"hour": 1, "minute": 59}
